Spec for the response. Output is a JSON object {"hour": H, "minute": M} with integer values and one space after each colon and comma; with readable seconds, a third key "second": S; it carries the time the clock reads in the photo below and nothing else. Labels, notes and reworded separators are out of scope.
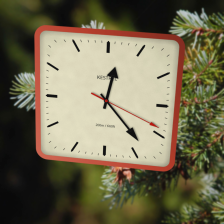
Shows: {"hour": 12, "minute": 23, "second": 19}
